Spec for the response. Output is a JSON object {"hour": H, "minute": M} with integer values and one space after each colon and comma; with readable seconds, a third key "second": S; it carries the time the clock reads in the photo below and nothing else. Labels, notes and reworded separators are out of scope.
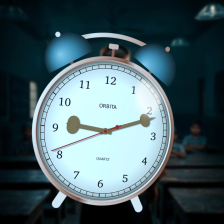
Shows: {"hour": 9, "minute": 11, "second": 41}
